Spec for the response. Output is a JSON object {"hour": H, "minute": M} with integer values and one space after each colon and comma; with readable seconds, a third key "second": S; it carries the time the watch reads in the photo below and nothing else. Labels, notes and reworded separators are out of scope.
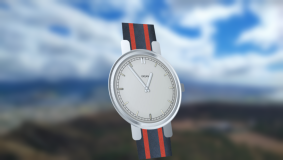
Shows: {"hour": 12, "minute": 54}
